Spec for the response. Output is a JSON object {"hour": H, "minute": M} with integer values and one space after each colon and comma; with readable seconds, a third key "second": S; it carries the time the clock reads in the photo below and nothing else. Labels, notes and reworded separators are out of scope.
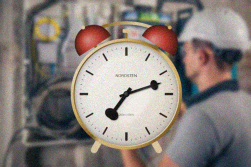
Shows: {"hour": 7, "minute": 12}
